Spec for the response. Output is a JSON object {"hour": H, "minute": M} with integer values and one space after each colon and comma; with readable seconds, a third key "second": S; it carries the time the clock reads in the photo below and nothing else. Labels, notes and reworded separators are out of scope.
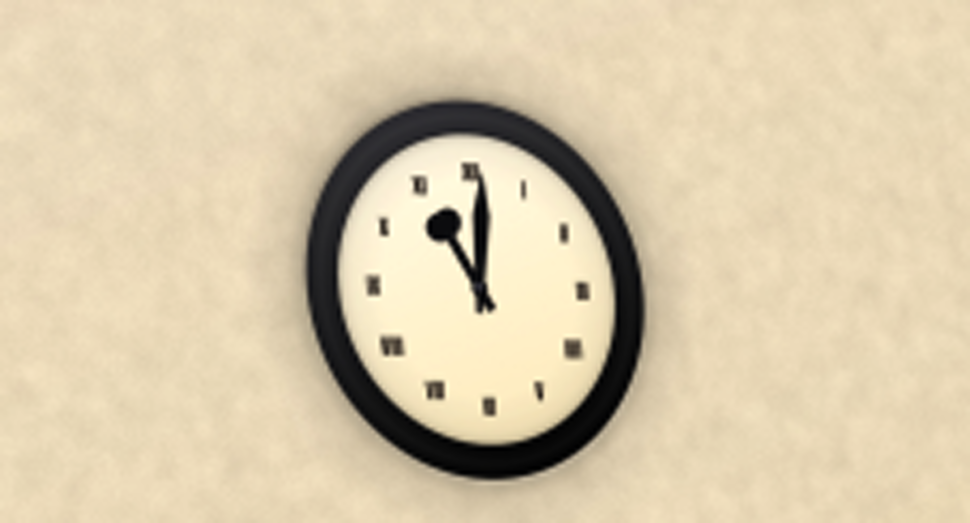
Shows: {"hour": 11, "minute": 1}
